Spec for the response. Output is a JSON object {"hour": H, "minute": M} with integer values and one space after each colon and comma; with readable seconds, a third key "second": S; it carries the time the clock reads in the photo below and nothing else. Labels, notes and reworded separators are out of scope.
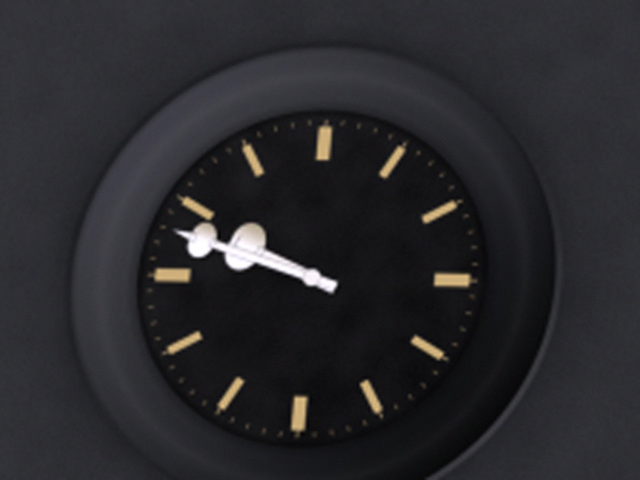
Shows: {"hour": 9, "minute": 48}
